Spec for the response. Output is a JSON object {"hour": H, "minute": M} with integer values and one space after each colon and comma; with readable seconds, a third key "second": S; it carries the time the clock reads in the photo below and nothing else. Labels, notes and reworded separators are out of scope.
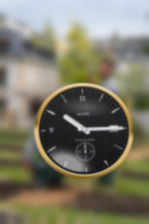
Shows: {"hour": 10, "minute": 15}
